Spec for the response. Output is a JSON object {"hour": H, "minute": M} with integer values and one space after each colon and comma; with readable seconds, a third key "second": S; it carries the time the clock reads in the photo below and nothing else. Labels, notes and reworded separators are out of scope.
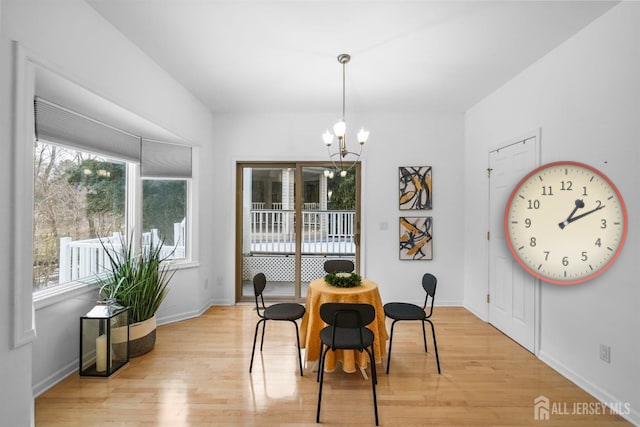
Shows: {"hour": 1, "minute": 11}
